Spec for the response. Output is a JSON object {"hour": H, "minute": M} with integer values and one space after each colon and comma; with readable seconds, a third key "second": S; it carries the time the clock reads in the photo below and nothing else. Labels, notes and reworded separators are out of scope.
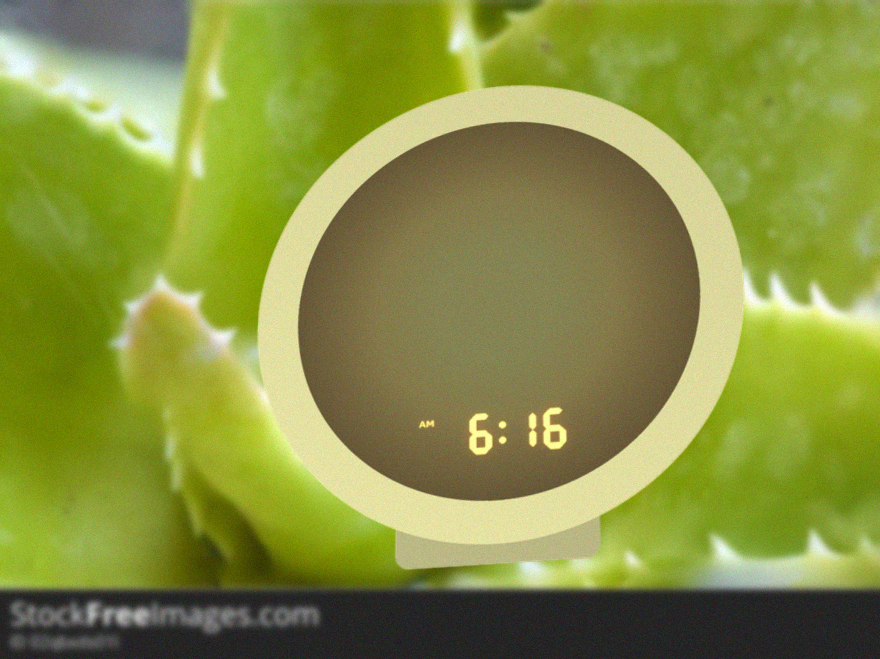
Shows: {"hour": 6, "minute": 16}
